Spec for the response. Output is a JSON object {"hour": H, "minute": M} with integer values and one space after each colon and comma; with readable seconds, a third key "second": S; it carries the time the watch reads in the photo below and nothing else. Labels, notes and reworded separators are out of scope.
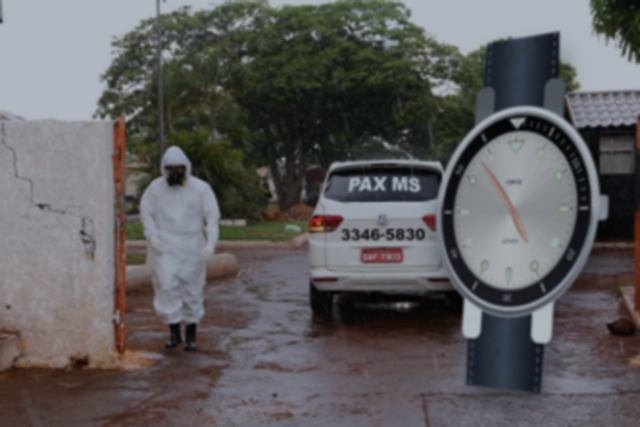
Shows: {"hour": 4, "minute": 53}
